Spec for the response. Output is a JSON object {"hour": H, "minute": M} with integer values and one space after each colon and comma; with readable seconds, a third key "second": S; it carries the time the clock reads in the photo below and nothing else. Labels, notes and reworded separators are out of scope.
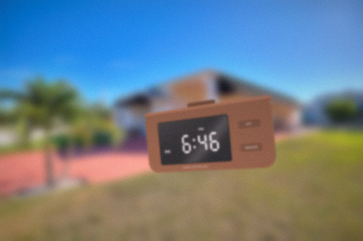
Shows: {"hour": 6, "minute": 46}
